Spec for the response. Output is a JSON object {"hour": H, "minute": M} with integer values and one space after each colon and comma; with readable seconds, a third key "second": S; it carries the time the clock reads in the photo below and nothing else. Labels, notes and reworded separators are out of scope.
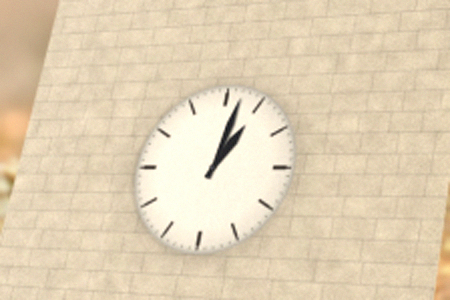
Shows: {"hour": 1, "minute": 2}
